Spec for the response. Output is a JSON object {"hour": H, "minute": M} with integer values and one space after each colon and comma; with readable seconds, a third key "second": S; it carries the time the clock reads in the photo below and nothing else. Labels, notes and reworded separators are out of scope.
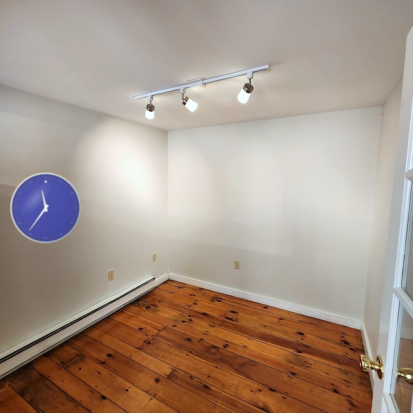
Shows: {"hour": 11, "minute": 36}
